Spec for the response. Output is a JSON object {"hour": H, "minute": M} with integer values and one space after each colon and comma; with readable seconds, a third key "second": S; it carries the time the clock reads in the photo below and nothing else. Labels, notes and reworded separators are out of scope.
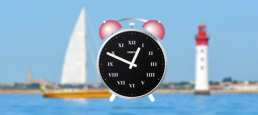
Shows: {"hour": 12, "minute": 49}
